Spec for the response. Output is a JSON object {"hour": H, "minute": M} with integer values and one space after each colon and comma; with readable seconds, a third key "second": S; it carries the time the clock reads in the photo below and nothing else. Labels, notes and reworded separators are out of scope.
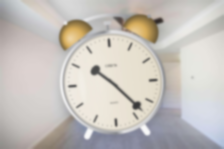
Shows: {"hour": 10, "minute": 23}
